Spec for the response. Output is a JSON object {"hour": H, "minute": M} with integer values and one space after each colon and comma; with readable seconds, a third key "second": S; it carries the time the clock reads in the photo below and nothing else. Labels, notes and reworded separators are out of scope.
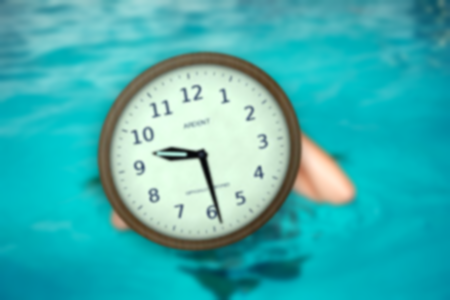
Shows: {"hour": 9, "minute": 29}
